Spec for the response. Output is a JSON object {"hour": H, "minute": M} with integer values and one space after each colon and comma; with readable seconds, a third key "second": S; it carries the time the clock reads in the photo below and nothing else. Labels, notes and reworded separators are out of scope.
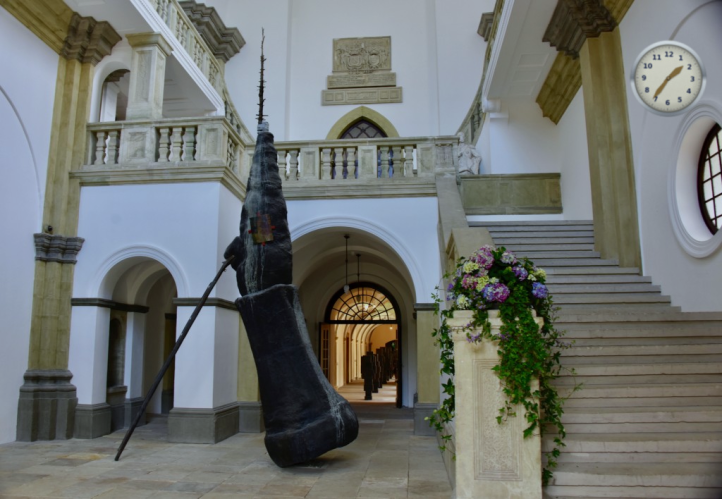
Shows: {"hour": 1, "minute": 36}
